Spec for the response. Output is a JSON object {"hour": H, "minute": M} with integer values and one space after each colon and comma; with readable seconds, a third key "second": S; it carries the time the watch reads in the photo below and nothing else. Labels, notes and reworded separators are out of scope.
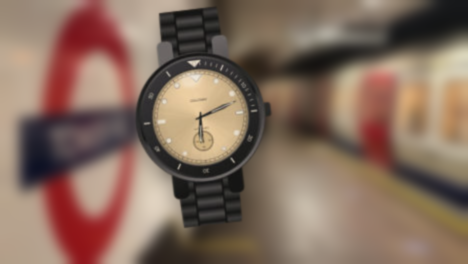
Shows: {"hour": 6, "minute": 12}
